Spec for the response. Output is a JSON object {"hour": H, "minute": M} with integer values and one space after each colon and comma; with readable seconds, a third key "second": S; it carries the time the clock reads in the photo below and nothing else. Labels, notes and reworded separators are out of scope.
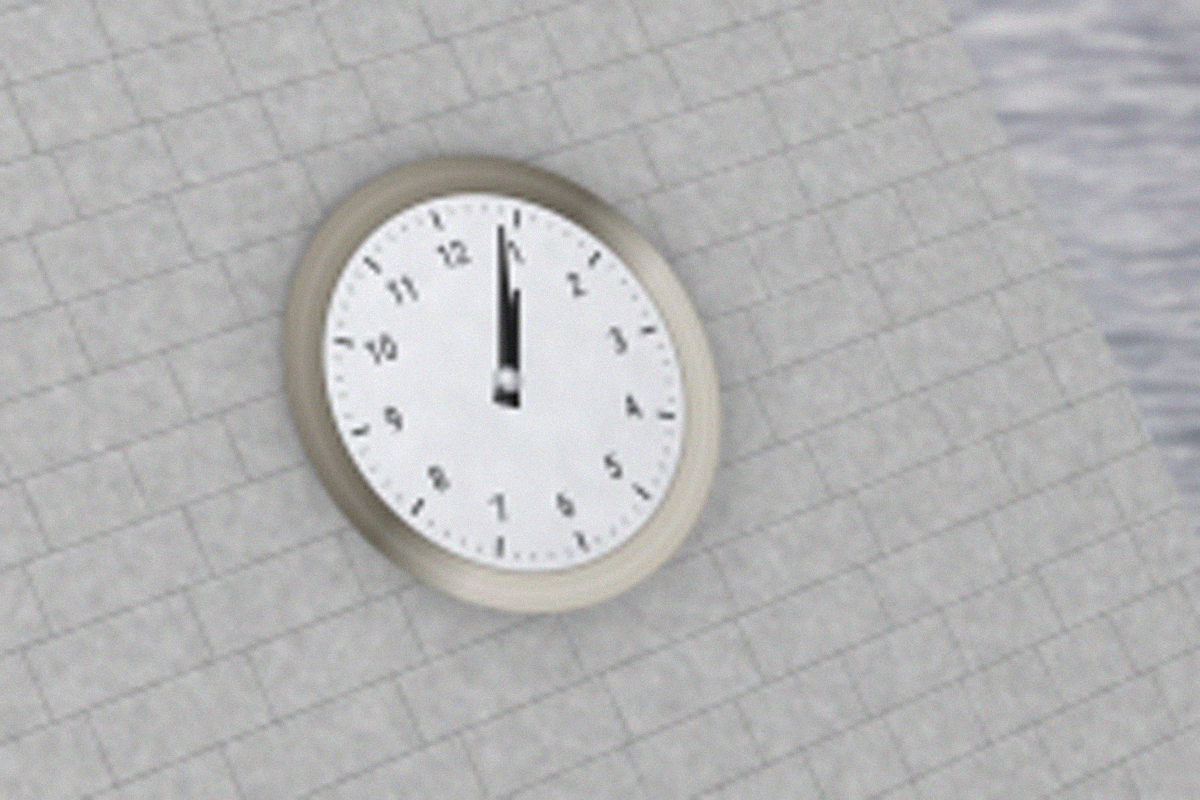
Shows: {"hour": 1, "minute": 4}
